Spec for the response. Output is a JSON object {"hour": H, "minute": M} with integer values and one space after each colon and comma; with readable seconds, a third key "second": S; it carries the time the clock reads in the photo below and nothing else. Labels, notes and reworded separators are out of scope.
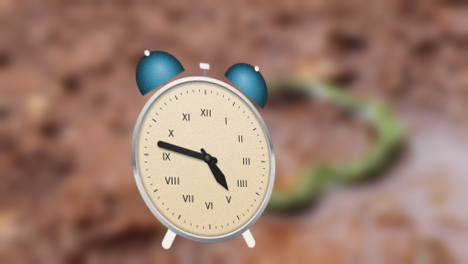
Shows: {"hour": 4, "minute": 47}
